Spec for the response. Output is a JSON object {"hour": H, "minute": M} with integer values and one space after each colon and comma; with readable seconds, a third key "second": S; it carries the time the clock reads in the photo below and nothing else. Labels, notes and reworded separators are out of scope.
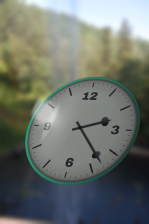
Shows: {"hour": 2, "minute": 23}
